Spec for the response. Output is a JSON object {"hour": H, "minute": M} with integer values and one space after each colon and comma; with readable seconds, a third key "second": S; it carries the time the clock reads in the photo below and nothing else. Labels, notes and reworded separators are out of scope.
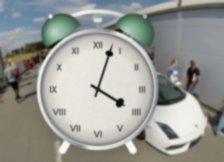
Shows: {"hour": 4, "minute": 3}
